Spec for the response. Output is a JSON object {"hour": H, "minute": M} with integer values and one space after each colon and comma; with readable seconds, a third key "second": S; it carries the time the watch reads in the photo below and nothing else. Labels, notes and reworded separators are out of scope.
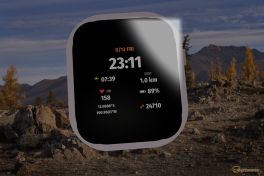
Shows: {"hour": 23, "minute": 11}
